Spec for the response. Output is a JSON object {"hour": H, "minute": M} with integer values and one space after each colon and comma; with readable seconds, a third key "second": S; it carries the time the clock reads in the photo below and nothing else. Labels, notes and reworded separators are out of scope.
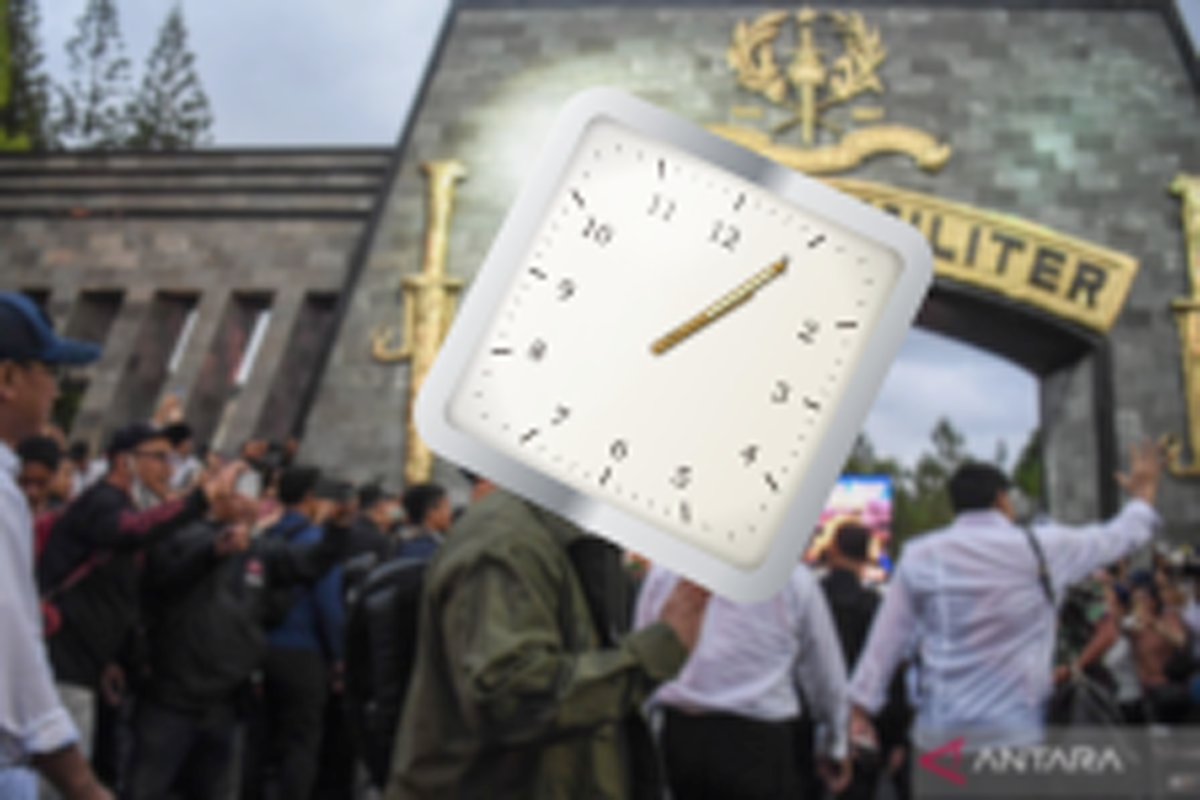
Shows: {"hour": 1, "minute": 5}
